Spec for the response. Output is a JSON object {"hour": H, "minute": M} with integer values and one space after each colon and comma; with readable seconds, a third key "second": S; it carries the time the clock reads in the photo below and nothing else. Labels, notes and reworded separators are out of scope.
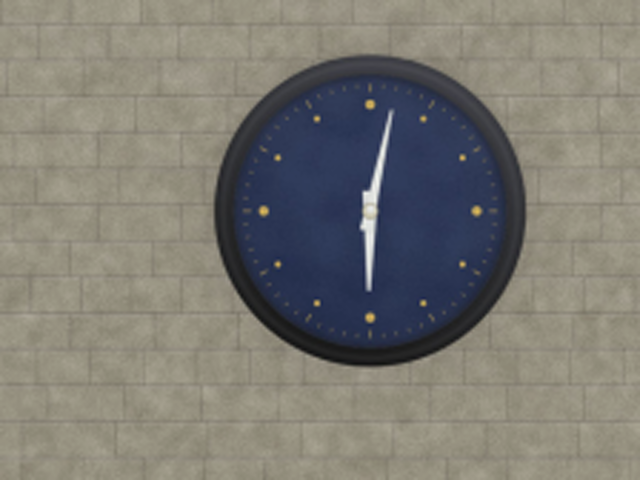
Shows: {"hour": 6, "minute": 2}
